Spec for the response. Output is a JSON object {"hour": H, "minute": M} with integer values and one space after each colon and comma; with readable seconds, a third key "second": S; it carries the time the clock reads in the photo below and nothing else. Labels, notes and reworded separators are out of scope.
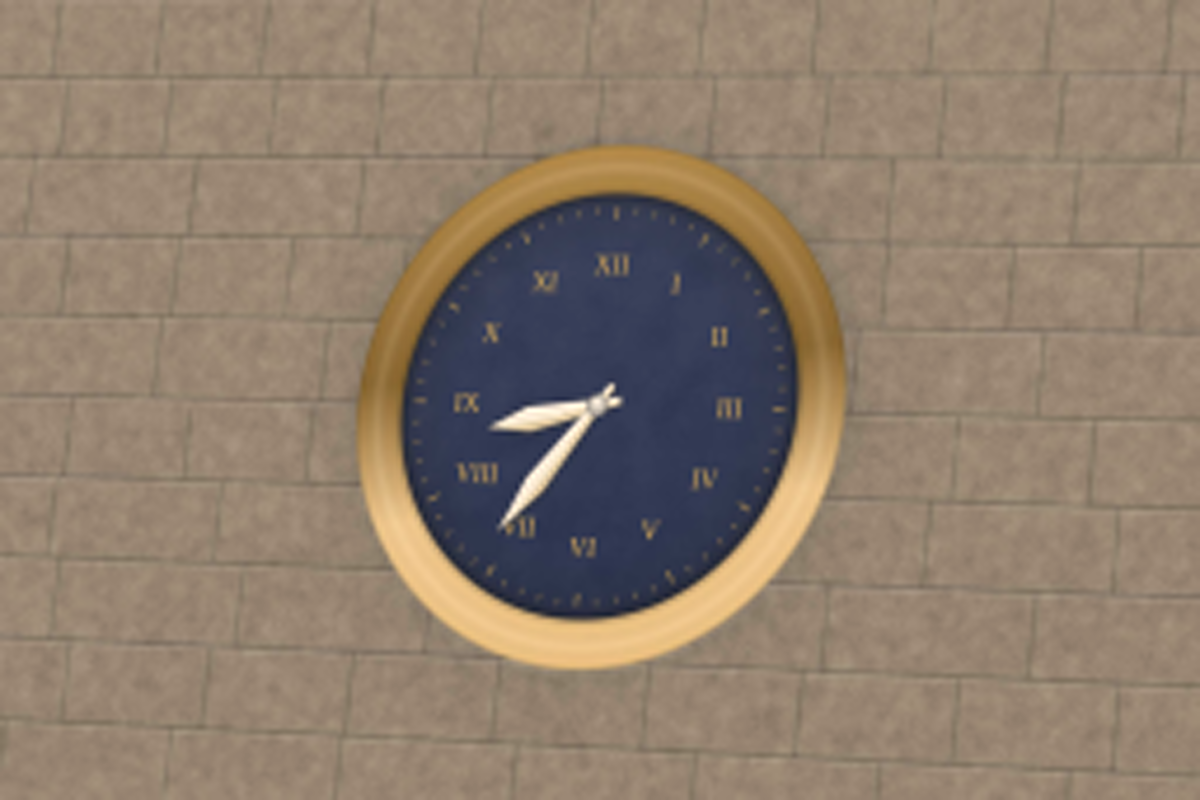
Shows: {"hour": 8, "minute": 36}
